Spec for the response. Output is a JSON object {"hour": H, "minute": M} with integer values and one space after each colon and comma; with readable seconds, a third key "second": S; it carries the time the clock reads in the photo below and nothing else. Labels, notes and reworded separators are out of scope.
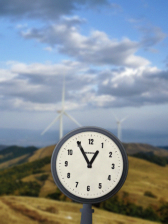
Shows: {"hour": 12, "minute": 55}
